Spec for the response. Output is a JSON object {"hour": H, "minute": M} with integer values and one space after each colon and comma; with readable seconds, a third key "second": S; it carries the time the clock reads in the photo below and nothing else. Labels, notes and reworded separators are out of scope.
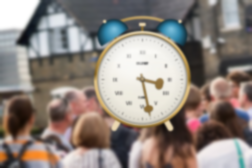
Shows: {"hour": 3, "minute": 28}
